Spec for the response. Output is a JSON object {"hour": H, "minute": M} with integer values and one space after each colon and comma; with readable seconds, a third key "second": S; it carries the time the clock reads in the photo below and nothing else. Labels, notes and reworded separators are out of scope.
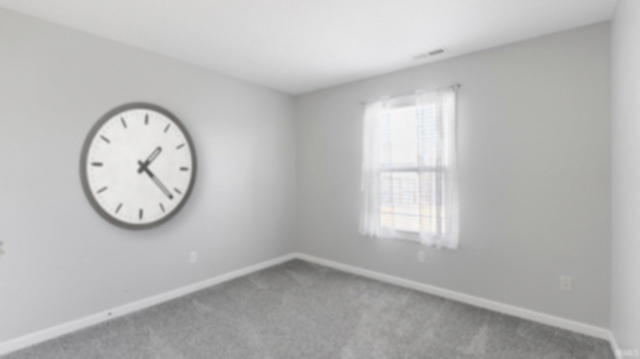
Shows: {"hour": 1, "minute": 22}
